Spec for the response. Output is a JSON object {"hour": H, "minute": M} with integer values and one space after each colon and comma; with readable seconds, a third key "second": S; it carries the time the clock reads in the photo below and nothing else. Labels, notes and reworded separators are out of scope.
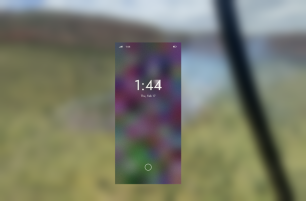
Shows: {"hour": 1, "minute": 44}
